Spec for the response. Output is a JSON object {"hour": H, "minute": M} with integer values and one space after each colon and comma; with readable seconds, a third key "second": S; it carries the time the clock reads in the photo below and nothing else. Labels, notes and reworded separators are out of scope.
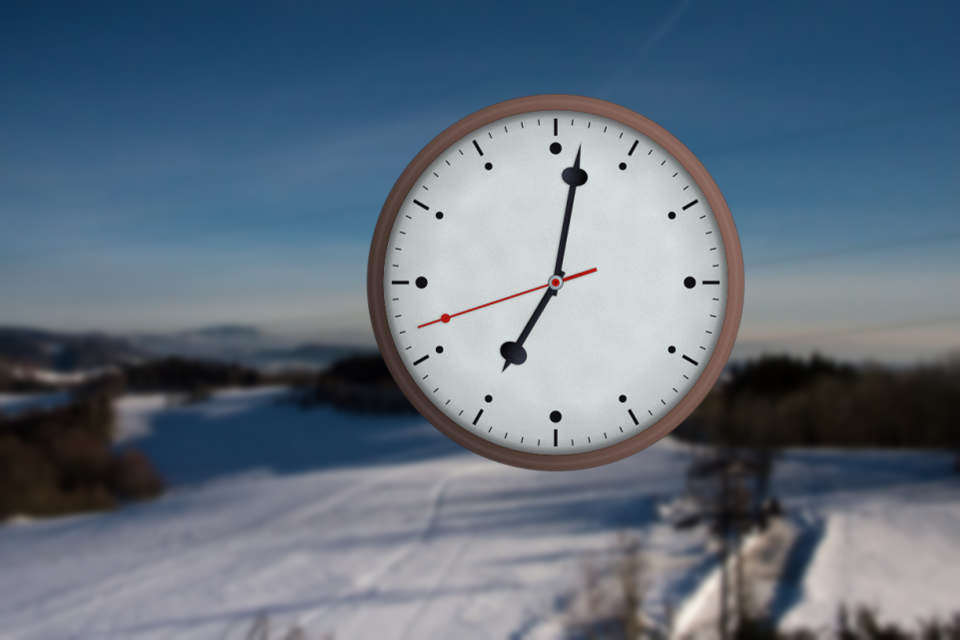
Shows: {"hour": 7, "minute": 1, "second": 42}
